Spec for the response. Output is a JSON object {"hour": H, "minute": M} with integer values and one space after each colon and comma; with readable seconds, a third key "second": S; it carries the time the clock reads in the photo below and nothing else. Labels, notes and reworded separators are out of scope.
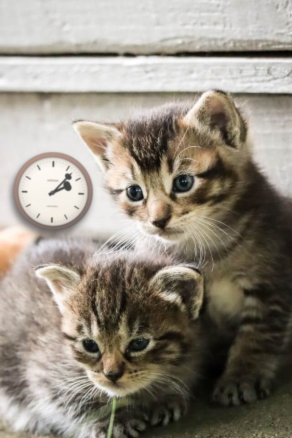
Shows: {"hour": 2, "minute": 7}
